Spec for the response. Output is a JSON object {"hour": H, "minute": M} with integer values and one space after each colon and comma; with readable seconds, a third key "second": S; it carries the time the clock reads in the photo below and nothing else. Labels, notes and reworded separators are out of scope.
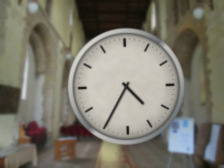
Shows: {"hour": 4, "minute": 35}
